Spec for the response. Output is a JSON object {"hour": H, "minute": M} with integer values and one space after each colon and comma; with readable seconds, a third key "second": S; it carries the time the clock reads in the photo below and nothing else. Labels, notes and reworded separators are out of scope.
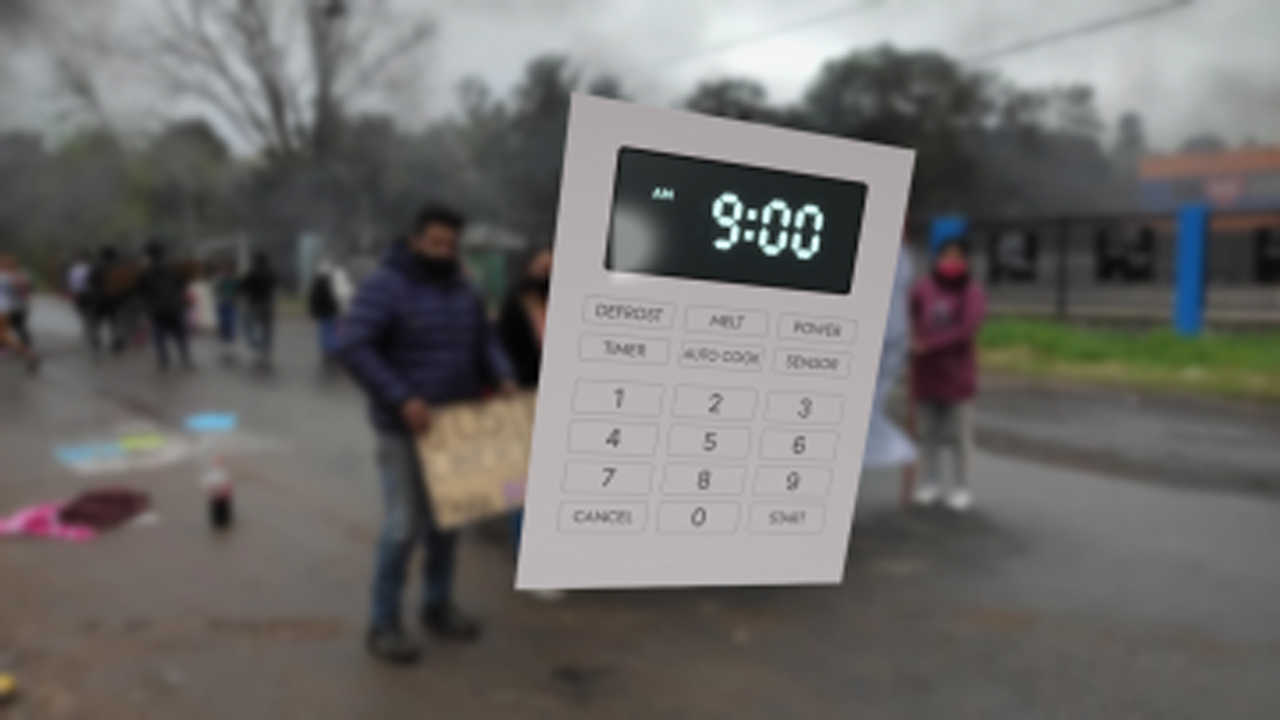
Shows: {"hour": 9, "minute": 0}
